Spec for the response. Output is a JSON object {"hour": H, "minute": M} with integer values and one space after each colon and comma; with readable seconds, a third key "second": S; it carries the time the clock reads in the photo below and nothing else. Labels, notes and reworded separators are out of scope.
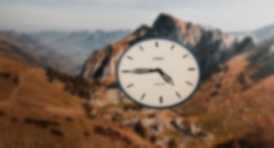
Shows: {"hour": 4, "minute": 45}
